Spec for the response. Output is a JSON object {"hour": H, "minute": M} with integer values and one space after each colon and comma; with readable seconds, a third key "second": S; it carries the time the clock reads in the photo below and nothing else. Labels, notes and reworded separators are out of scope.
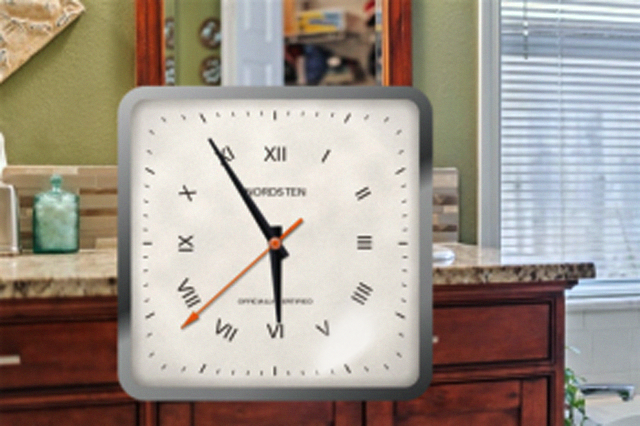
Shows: {"hour": 5, "minute": 54, "second": 38}
